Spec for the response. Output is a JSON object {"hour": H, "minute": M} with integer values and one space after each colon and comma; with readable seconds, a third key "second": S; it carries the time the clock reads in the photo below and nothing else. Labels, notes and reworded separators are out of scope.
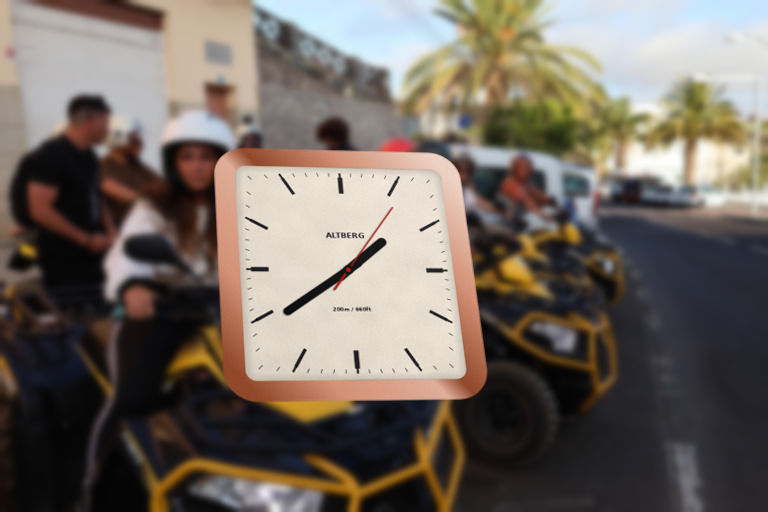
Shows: {"hour": 1, "minute": 39, "second": 6}
